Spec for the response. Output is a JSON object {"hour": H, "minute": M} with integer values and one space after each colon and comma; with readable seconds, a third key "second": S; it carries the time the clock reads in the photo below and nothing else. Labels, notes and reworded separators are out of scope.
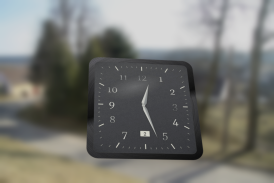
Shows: {"hour": 12, "minute": 27}
